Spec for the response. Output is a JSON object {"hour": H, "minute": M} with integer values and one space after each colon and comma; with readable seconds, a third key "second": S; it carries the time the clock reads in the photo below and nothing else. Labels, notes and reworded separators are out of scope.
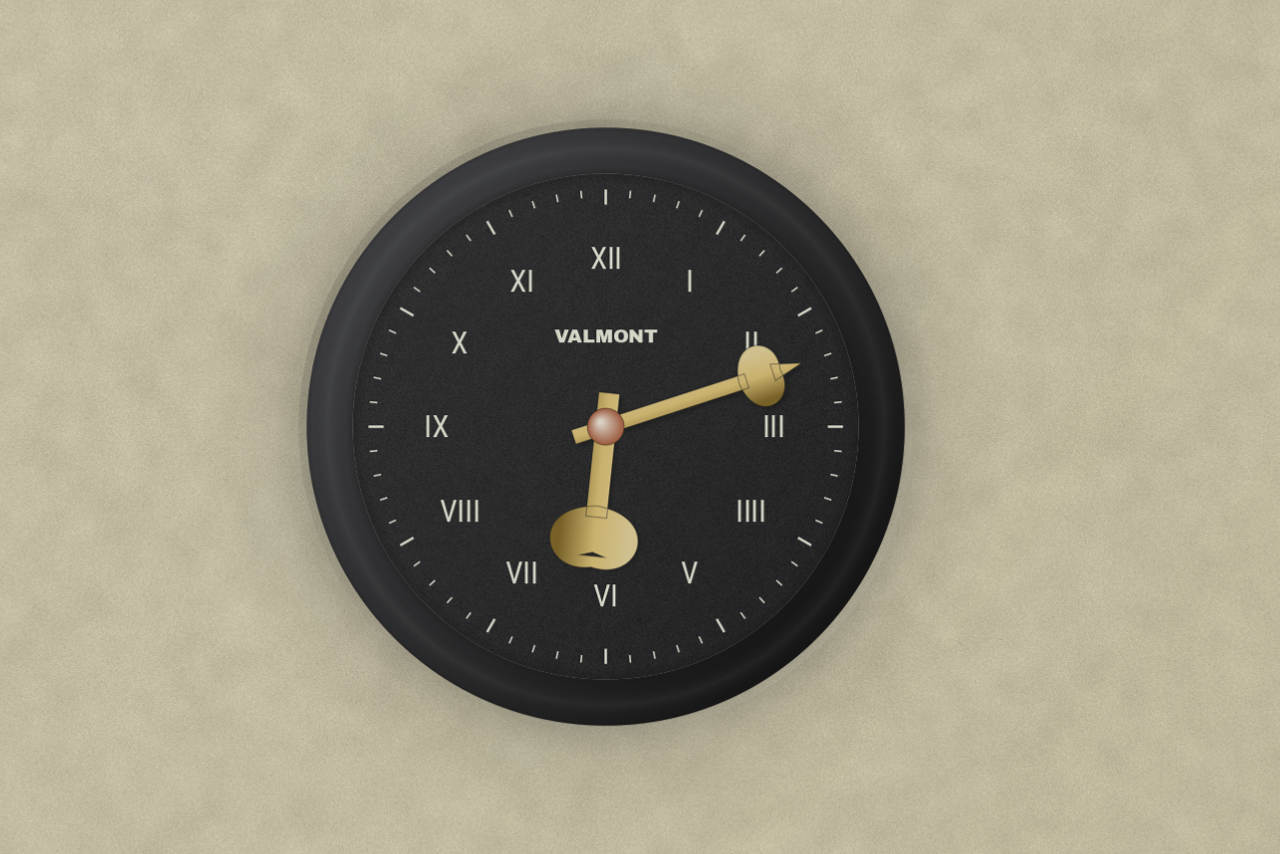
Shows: {"hour": 6, "minute": 12}
